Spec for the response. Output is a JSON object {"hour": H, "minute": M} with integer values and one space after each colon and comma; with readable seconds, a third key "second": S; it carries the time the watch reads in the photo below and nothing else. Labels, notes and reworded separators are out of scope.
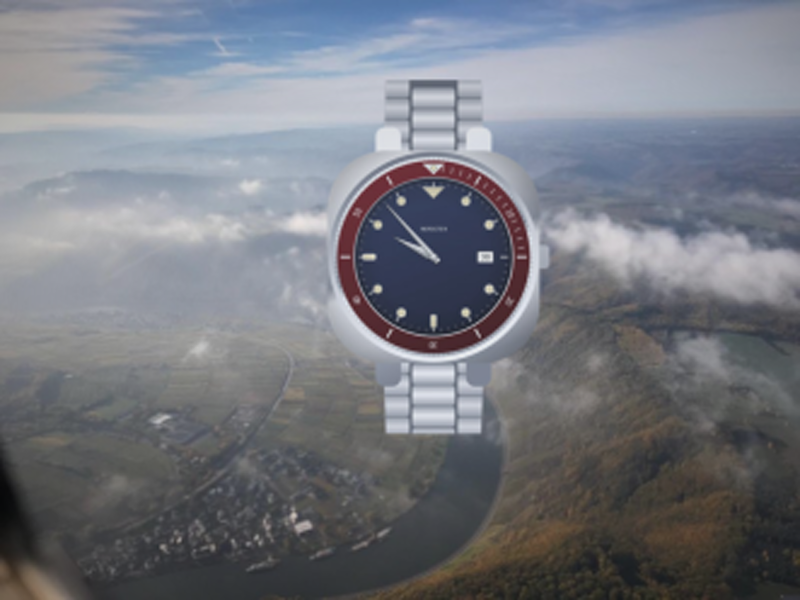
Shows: {"hour": 9, "minute": 53}
